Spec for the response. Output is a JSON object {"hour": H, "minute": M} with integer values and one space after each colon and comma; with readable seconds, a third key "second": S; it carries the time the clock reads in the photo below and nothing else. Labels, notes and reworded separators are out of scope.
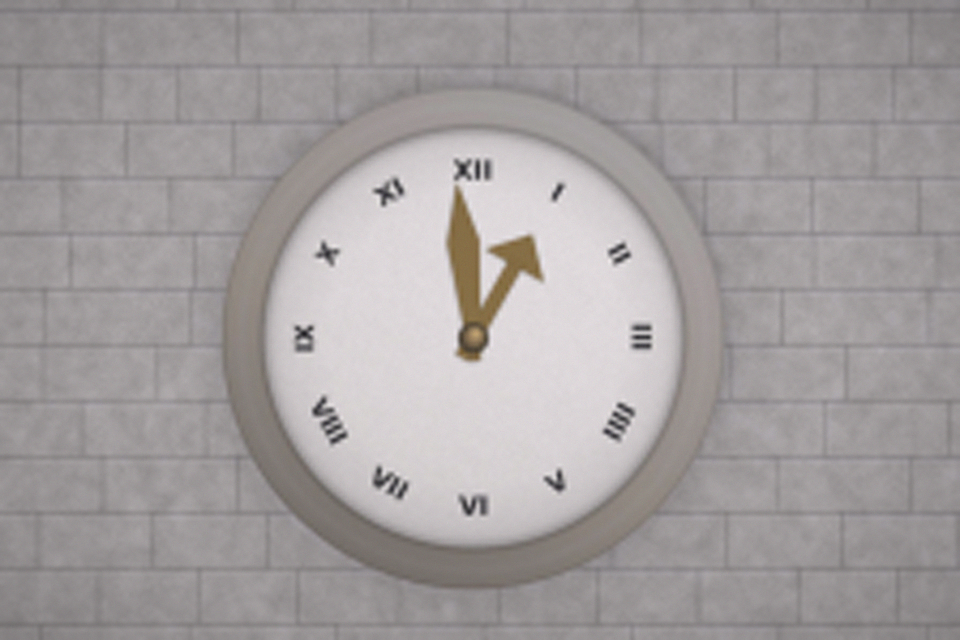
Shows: {"hour": 12, "minute": 59}
